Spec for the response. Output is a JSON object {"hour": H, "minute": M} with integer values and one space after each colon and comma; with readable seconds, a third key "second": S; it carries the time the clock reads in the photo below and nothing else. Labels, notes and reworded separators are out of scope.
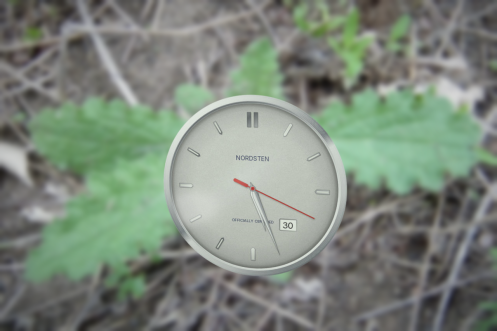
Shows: {"hour": 5, "minute": 26, "second": 19}
